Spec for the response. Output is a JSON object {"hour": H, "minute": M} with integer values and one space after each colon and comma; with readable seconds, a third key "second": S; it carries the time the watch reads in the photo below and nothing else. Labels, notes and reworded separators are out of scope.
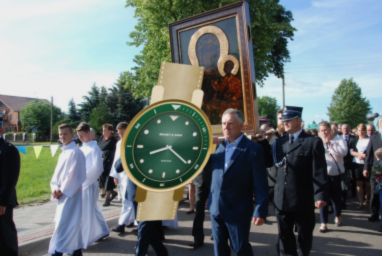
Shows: {"hour": 8, "minute": 21}
